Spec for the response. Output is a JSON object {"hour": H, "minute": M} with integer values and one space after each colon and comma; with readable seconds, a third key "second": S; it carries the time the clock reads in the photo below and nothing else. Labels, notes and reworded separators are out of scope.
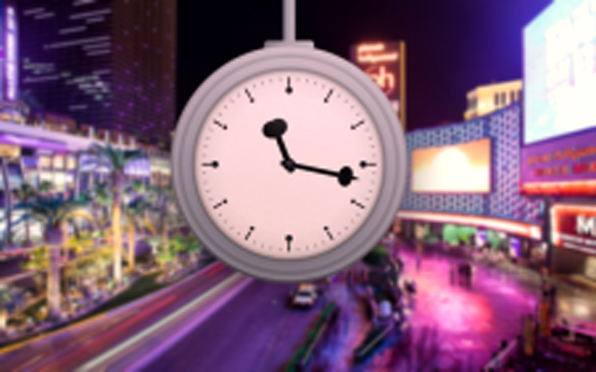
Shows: {"hour": 11, "minute": 17}
